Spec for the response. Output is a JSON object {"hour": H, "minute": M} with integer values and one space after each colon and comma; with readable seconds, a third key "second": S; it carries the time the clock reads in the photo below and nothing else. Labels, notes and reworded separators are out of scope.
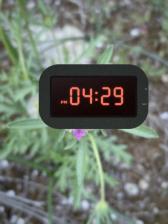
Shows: {"hour": 4, "minute": 29}
